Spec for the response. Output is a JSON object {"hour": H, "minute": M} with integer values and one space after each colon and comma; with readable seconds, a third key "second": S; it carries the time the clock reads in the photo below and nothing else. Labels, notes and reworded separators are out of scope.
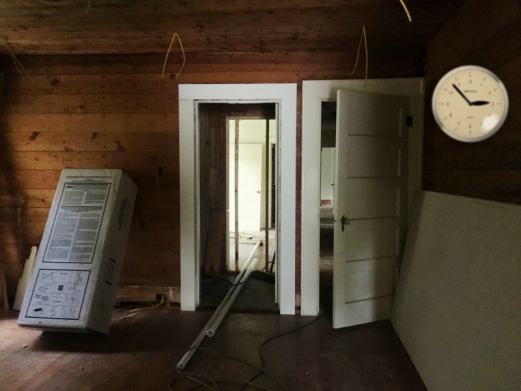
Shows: {"hour": 2, "minute": 53}
